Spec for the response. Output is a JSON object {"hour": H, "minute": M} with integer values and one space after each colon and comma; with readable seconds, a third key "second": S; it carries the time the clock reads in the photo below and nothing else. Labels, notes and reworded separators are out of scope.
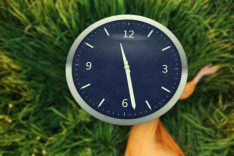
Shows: {"hour": 11, "minute": 28}
